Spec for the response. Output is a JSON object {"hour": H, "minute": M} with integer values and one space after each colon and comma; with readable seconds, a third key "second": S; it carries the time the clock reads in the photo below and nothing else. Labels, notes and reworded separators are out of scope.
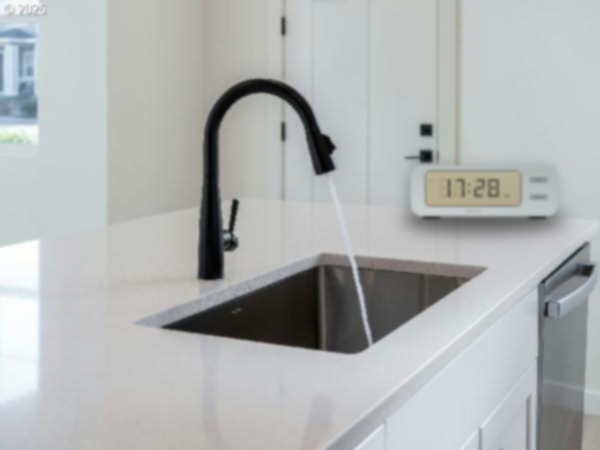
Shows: {"hour": 17, "minute": 28}
